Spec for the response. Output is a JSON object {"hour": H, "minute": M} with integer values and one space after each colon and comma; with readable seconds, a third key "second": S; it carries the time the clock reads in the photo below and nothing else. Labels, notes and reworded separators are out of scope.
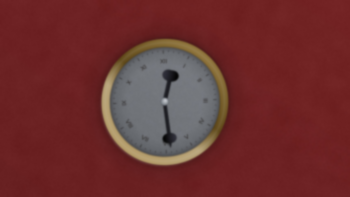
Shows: {"hour": 12, "minute": 29}
